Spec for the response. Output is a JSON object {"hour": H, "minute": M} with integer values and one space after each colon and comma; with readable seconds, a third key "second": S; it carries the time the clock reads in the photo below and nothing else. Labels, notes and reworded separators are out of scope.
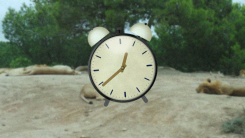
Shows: {"hour": 12, "minute": 39}
